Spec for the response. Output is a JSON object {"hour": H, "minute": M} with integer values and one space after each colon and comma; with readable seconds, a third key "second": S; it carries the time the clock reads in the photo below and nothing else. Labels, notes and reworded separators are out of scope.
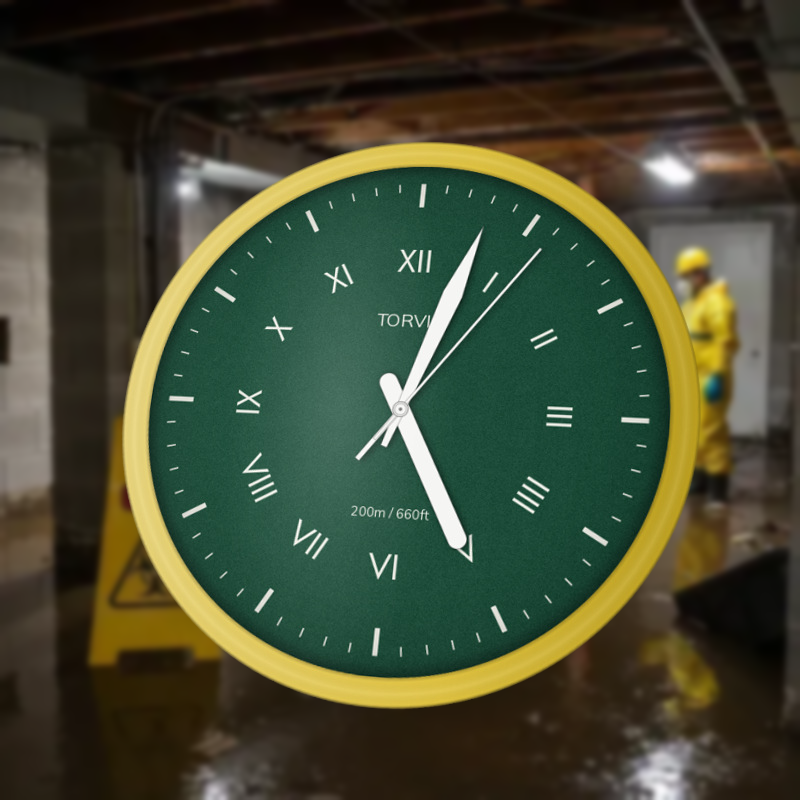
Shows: {"hour": 5, "minute": 3, "second": 6}
